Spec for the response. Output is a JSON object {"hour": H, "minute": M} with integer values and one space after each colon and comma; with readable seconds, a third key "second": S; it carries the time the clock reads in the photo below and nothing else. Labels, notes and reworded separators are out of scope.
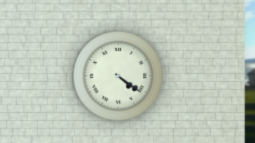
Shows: {"hour": 4, "minute": 21}
